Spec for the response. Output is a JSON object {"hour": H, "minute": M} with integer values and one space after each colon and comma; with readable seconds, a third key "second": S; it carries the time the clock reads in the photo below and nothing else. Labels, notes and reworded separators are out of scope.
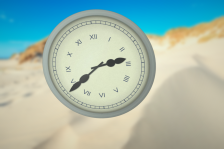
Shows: {"hour": 2, "minute": 39}
